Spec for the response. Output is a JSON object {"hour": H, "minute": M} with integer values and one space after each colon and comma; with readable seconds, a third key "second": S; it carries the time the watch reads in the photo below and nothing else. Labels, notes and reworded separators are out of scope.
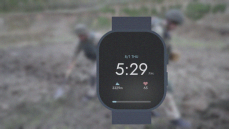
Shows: {"hour": 5, "minute": 29}
